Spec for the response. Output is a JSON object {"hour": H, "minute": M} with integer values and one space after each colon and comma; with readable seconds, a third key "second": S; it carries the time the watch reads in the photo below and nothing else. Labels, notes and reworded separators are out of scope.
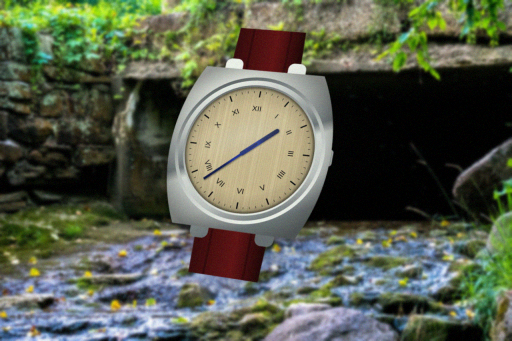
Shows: {"hour": 1, "minute": 38}
